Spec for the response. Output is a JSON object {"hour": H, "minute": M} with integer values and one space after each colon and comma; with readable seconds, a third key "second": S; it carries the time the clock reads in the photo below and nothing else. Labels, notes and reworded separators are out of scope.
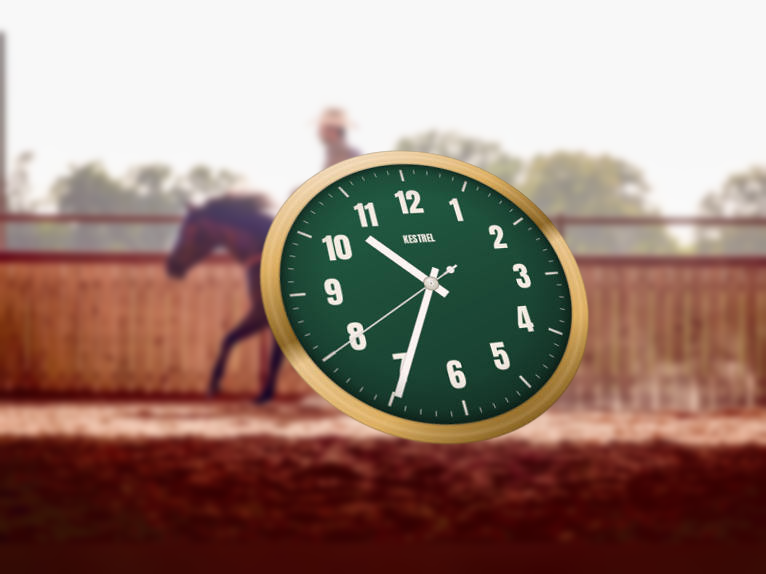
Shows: {"hour": 10, "minute": 34, "second": 40}
